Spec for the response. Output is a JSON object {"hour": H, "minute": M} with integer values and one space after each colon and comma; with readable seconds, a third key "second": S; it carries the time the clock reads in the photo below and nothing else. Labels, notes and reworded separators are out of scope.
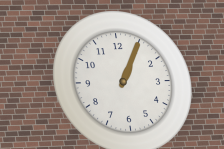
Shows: {"hour": 1, "minute": 5}
